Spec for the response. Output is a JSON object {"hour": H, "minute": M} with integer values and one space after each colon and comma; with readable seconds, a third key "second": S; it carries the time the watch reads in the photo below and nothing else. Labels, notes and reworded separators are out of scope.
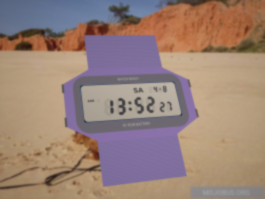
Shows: {"hour": 13, "minute": 52, "second": 27}
